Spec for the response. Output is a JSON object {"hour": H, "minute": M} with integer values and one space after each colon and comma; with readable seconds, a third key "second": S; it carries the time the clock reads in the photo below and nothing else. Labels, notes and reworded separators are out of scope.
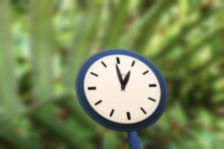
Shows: {"hour": 12, "minute": 59}
